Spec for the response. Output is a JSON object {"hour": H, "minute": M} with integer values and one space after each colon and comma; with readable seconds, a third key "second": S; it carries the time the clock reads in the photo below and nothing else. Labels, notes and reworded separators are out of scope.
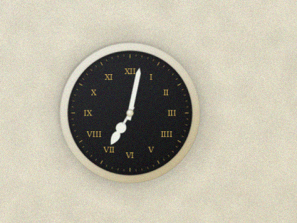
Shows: {"hour": 7, "minute": 2}
